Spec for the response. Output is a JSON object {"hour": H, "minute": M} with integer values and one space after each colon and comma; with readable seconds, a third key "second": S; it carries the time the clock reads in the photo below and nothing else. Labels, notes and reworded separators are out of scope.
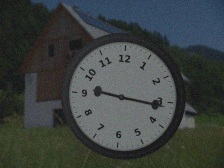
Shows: {"hour": 9, "minute": 16}
